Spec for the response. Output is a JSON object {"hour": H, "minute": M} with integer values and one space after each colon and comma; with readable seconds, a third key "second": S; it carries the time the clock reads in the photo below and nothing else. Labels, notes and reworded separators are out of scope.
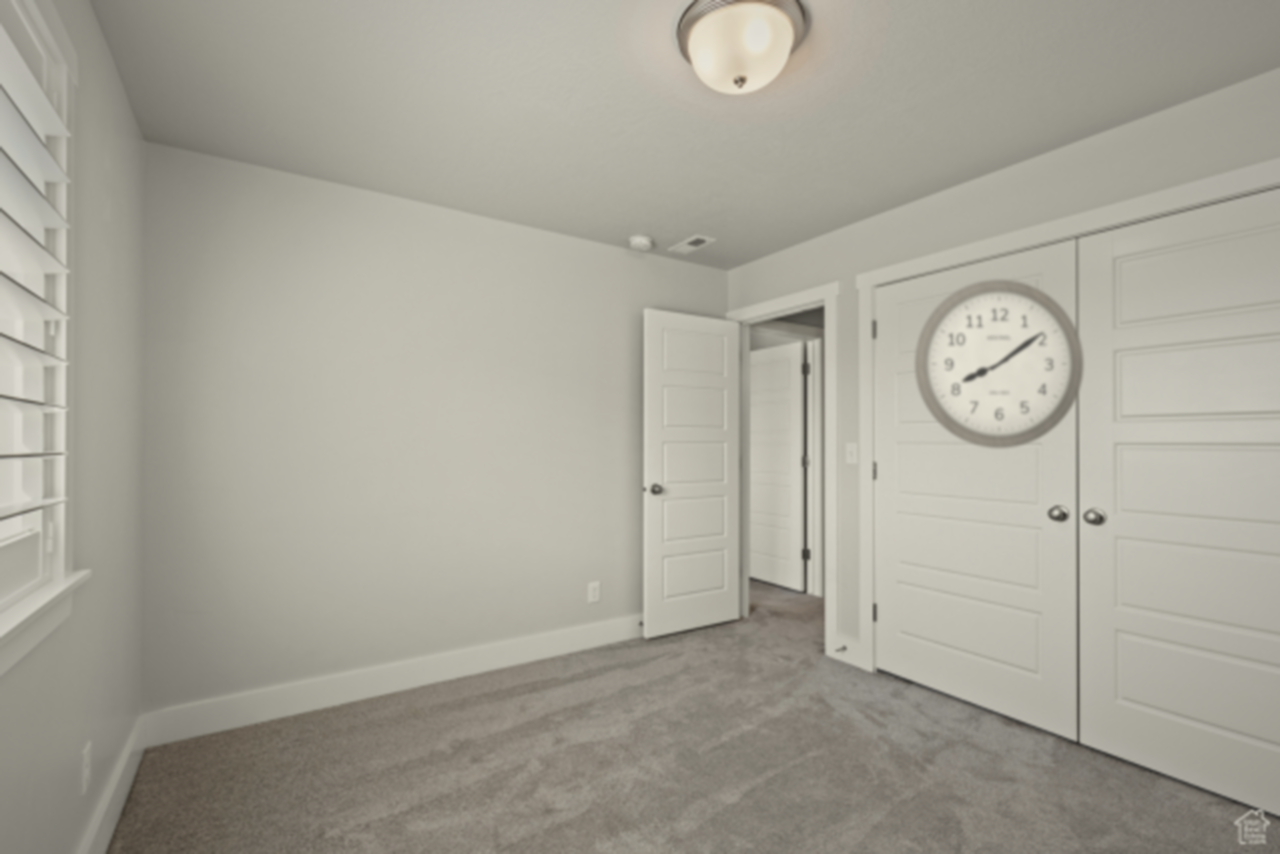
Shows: {"hour": 8, "minute": 9}
